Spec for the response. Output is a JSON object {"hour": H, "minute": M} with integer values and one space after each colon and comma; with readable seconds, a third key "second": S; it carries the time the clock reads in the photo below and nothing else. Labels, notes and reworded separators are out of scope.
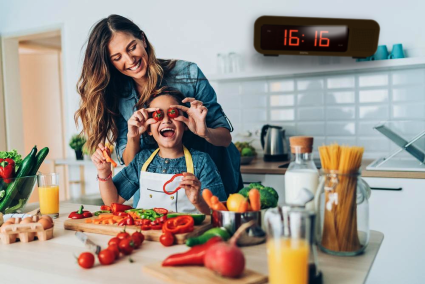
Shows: {"hour": 16, "minute": 16}
